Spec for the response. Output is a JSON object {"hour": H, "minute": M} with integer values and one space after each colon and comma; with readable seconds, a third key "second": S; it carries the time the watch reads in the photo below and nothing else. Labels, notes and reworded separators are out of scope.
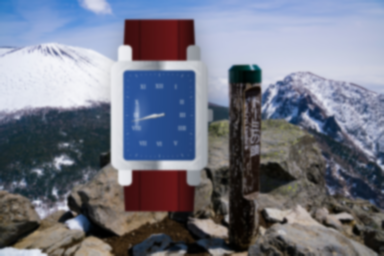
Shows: {"hour": 8, "minute": 43}
